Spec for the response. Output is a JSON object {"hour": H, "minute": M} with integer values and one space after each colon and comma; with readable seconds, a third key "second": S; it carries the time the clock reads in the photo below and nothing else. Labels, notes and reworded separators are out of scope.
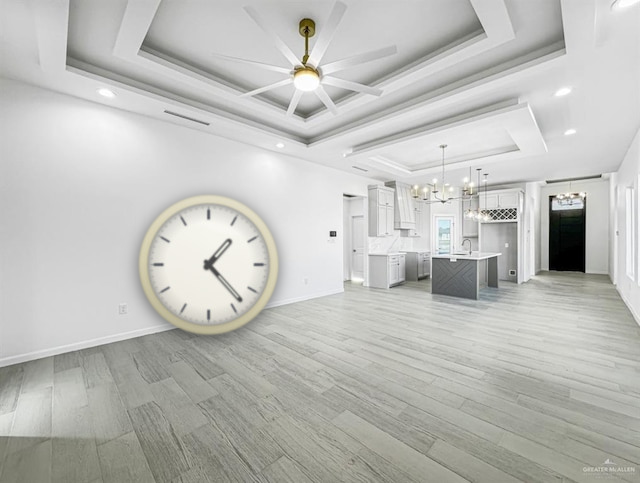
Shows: {"hour": 1, "minute": 23}
